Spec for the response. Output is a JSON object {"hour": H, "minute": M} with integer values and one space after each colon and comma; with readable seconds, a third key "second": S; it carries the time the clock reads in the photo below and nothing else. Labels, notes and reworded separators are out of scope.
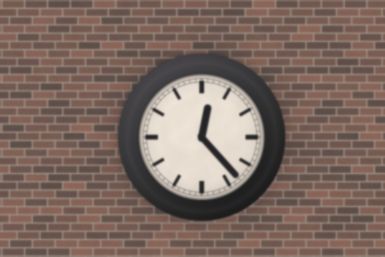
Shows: {"hour": 12, "minute": 23}
